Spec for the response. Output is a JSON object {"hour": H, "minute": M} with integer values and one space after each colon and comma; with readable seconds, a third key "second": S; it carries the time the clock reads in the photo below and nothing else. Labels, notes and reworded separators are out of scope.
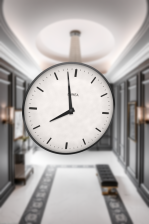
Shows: {"hour": 7, "minute": 58}
